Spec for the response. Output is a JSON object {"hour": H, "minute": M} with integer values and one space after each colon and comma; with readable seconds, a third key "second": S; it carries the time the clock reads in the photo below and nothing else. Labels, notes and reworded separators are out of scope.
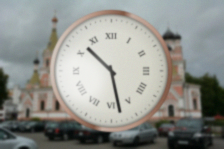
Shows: {"hour": 10, "minute": 28}
